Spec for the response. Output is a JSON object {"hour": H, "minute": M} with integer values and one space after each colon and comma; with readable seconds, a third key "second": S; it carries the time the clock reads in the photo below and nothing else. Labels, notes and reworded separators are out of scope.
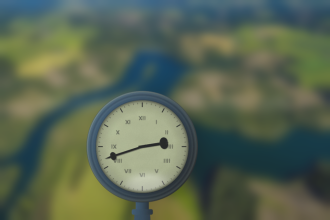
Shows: {"hour": 2, "minute": 42}
